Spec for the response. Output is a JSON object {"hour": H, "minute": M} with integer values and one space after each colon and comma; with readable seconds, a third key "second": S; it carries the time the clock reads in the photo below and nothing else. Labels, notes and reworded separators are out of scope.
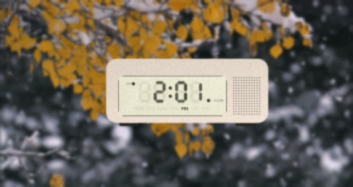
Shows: {"hour": 2, "minute": 1}
